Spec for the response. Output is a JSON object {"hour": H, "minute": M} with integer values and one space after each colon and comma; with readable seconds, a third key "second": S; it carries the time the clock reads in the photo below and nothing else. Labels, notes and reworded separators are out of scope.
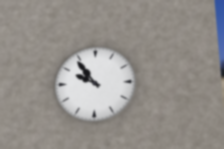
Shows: {"hour": 9, "minute": 54}
